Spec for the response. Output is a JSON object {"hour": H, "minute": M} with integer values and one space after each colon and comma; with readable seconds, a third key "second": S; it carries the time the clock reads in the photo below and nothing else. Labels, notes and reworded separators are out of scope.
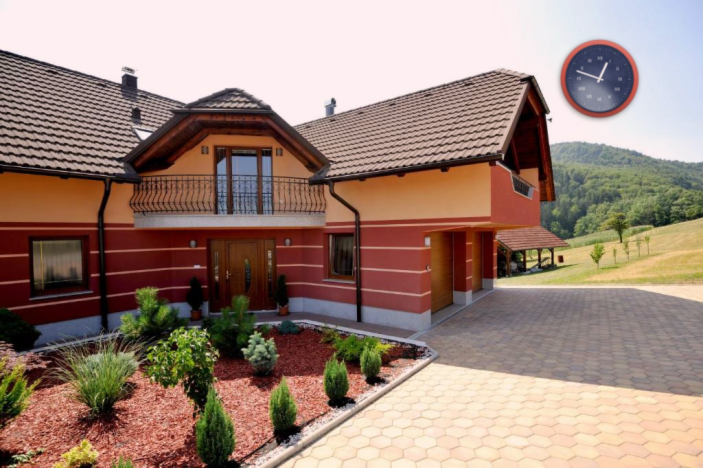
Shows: {"hour": 12, "minute": 48}
